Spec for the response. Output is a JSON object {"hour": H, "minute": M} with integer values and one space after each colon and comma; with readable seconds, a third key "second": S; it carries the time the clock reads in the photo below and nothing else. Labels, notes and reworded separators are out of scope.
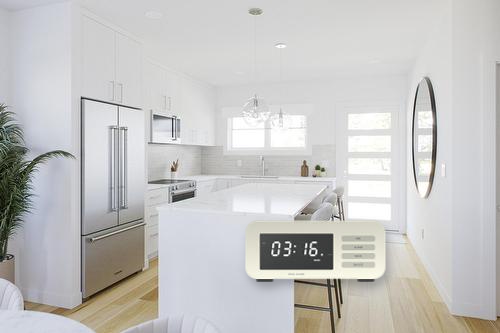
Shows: {"hour": 3, "minute": 16}
